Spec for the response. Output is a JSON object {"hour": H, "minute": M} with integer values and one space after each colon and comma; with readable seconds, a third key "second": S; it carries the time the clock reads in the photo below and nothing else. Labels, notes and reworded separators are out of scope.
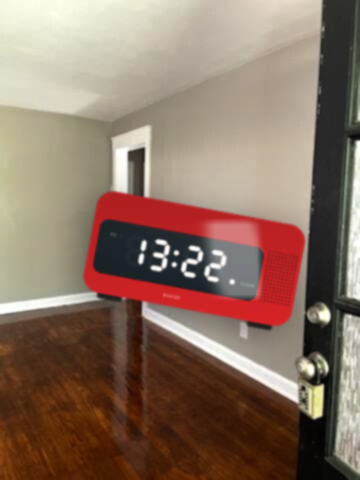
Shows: {"hour": 13, "minute": 22}
